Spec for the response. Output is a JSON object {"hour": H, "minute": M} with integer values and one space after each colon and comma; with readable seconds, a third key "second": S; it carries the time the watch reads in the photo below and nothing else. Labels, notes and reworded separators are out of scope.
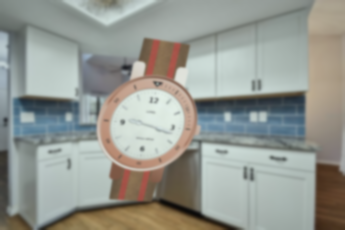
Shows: {"hour": 9, "minute": 17}
